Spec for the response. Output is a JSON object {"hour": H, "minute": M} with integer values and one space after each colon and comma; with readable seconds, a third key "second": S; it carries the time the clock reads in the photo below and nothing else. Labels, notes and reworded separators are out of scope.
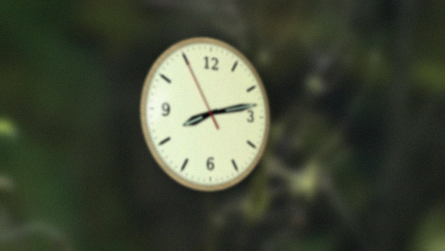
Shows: {"hour": 8, "minute": 12, "second": 55}
